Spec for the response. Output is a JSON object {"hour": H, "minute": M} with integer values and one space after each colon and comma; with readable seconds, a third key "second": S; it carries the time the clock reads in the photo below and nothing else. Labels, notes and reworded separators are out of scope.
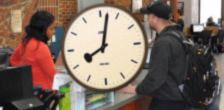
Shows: {"hour": 8, "minute": 2}
